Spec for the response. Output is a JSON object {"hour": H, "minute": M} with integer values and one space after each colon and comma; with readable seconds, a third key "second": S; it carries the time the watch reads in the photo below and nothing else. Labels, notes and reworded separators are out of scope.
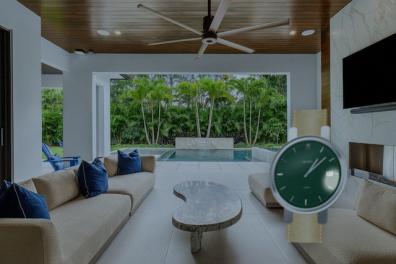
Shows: {"hour": 1, "minute": 8}
